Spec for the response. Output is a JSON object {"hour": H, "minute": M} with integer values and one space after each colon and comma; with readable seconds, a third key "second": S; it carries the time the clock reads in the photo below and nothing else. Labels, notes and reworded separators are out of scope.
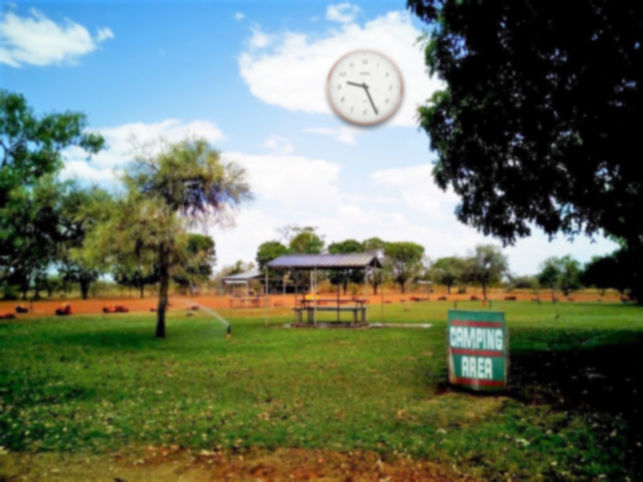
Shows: {"hour": 9, "minute": 26}
